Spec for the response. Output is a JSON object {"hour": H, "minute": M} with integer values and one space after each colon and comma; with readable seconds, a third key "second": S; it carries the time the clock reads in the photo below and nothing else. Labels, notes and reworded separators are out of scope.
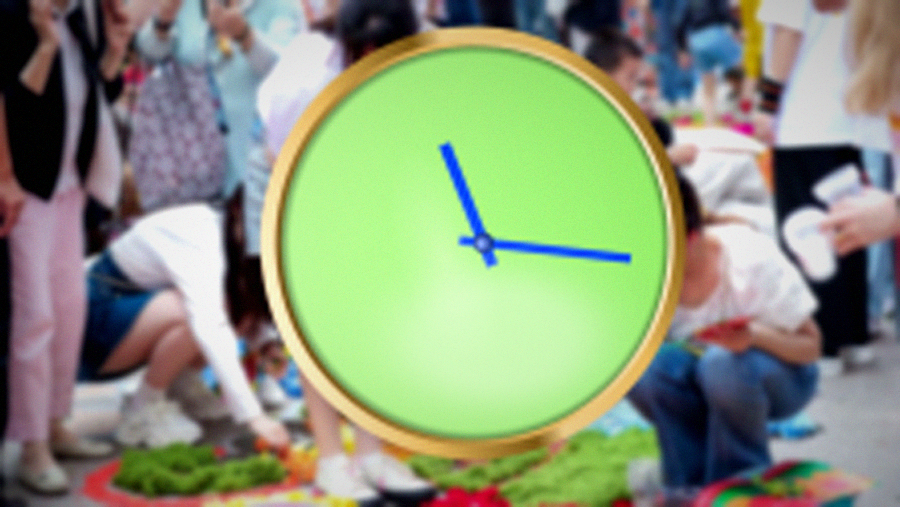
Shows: {"hour": 11, "minute": 16}
